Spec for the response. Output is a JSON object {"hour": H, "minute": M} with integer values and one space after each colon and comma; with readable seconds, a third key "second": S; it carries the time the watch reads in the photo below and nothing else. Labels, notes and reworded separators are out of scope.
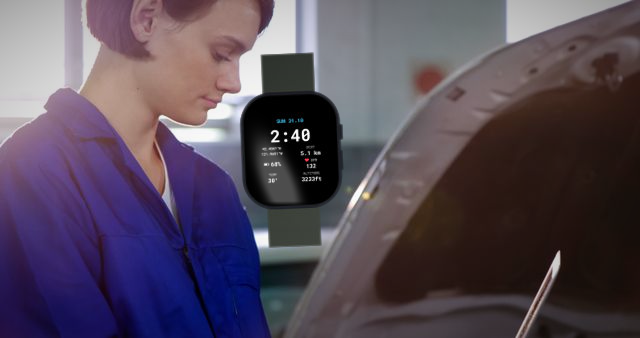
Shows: {"hour": 2, "minute": 40}
